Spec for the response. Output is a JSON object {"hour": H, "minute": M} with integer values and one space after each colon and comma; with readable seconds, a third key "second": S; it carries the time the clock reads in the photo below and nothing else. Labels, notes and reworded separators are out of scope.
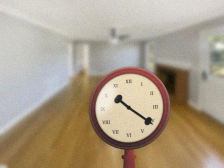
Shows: {"hour": 10, "minute": 21}
